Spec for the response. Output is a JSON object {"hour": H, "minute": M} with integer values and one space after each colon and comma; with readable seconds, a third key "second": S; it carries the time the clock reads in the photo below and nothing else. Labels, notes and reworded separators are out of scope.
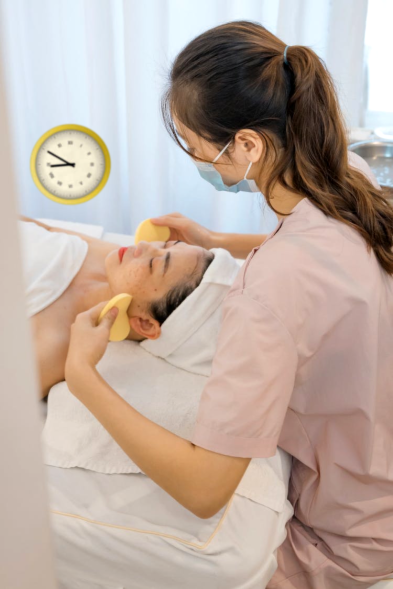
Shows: {"hour": 8, "minute": 50}
